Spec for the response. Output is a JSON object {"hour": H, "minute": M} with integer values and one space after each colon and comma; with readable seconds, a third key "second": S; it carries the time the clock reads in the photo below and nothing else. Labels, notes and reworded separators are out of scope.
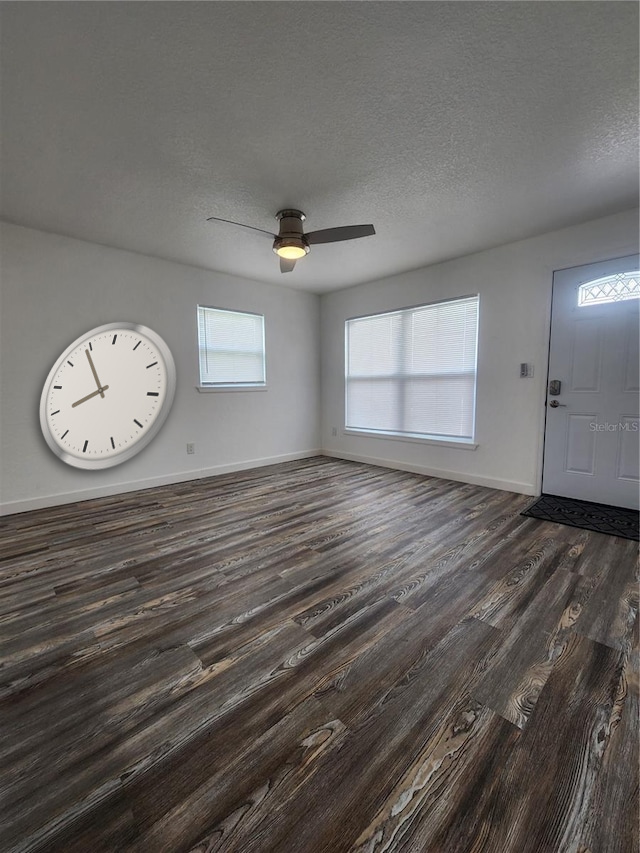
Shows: {"hour": 7, "minute": 54}
